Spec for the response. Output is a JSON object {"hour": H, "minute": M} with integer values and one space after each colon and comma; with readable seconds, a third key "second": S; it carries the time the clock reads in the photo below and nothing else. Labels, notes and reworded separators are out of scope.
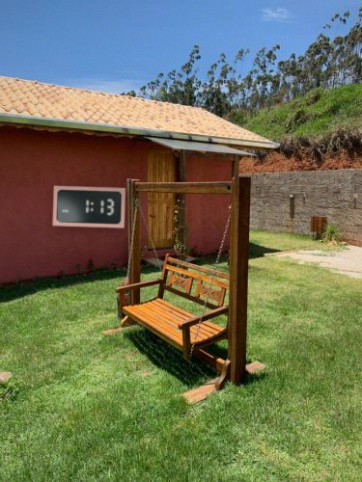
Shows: {"hour": 1, "minute": 13}
